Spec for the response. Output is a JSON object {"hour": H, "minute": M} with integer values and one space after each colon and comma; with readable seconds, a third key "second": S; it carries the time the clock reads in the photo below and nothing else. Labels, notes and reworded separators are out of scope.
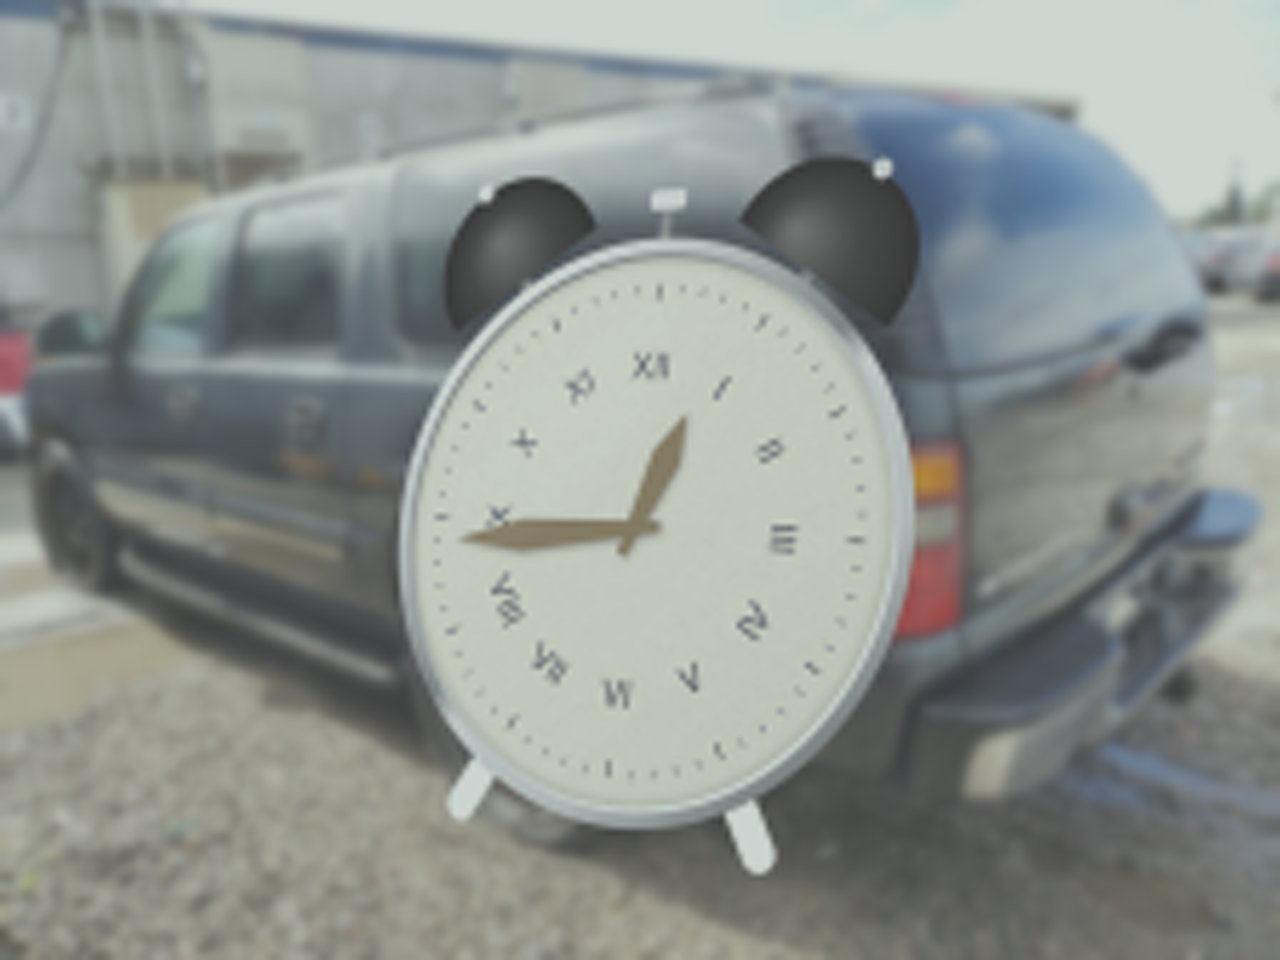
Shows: {"hour": 12, "minute": 44}
